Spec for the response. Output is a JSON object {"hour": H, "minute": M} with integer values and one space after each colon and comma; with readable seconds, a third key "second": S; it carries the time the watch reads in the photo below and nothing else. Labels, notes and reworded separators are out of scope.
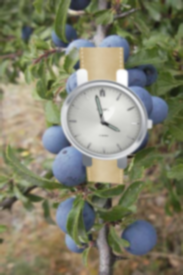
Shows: {"hour": 3, "minute": 58}
